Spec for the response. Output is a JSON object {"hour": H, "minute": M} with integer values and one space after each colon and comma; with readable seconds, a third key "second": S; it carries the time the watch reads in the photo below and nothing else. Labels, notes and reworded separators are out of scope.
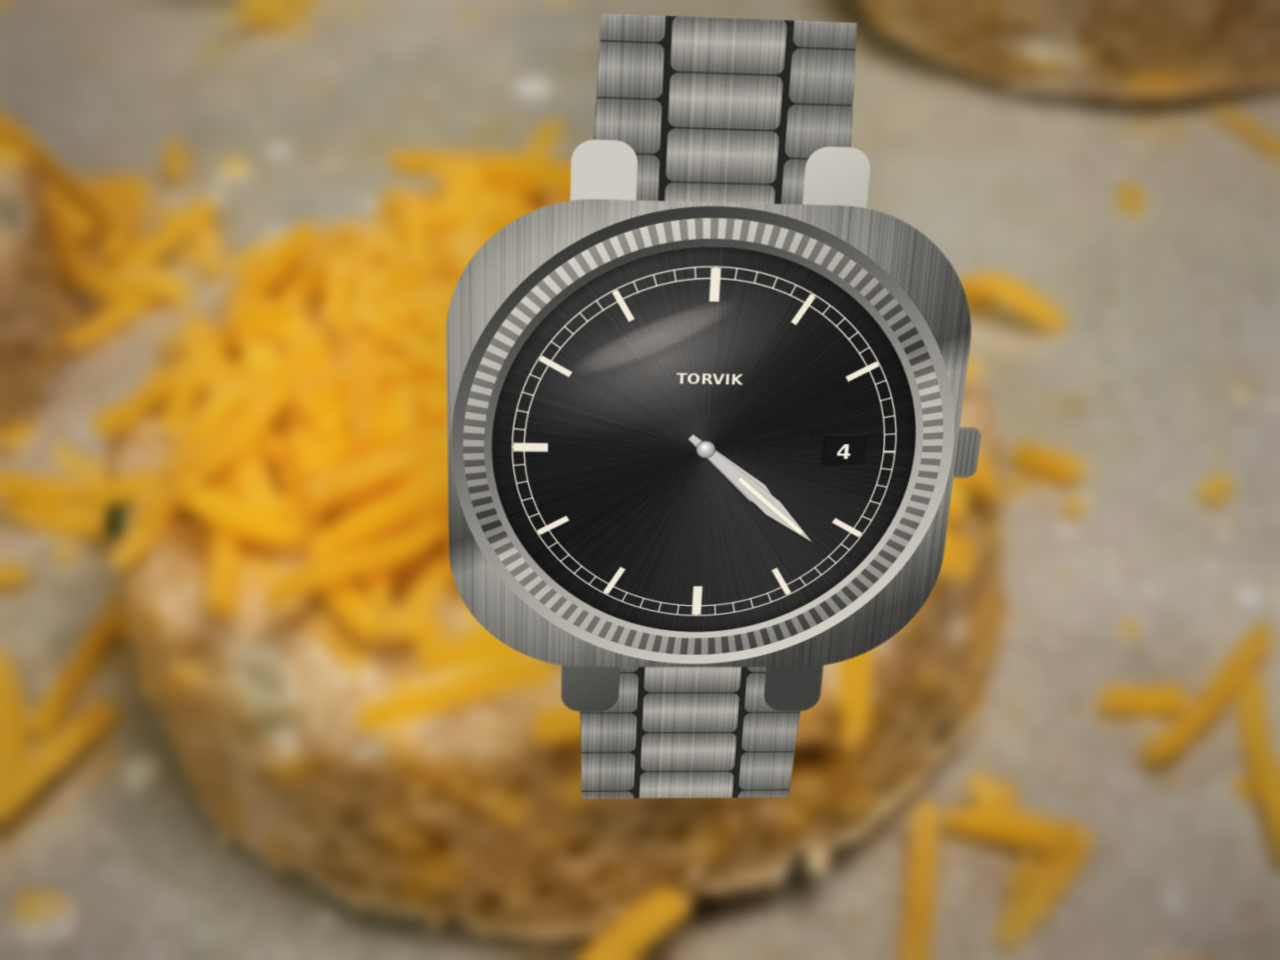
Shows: {"hour": 4, "minute": 22}
